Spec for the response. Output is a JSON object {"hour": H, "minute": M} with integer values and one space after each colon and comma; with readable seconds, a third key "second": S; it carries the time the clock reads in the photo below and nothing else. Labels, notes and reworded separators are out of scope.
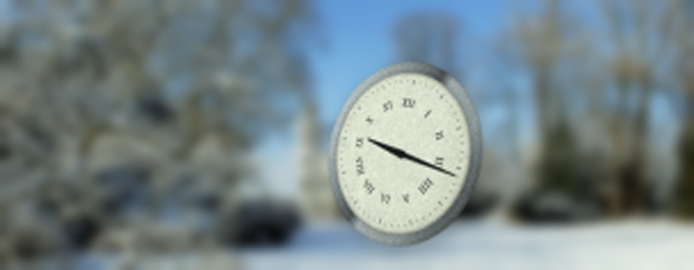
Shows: {"hour": 9, "minute": 16}
